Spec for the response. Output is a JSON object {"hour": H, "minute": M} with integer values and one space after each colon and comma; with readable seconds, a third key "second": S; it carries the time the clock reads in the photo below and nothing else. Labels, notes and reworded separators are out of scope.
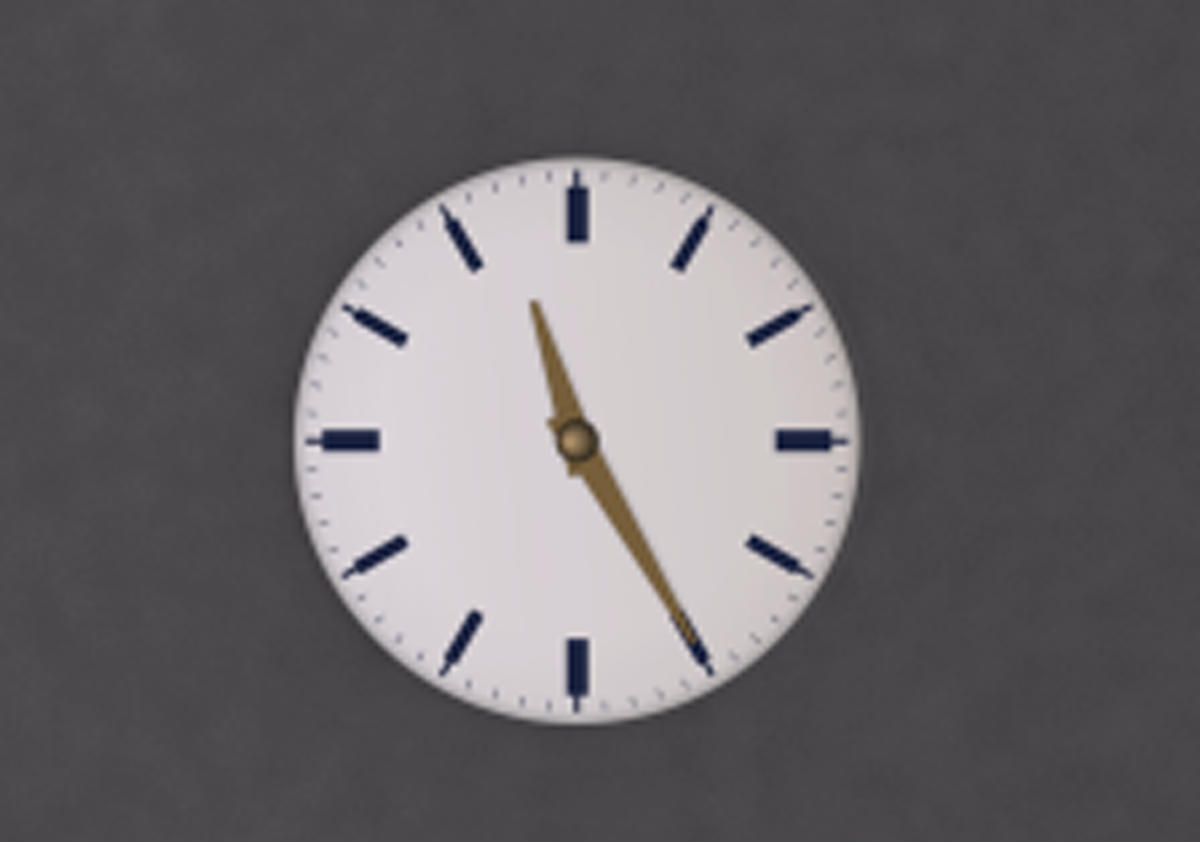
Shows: {"hour": 11, "minute": 25}
